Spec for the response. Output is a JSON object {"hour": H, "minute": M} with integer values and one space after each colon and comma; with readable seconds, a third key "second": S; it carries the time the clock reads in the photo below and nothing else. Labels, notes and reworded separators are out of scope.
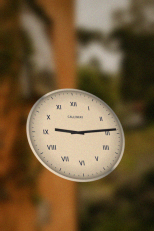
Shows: {"hour": 9, "minute": 14}
